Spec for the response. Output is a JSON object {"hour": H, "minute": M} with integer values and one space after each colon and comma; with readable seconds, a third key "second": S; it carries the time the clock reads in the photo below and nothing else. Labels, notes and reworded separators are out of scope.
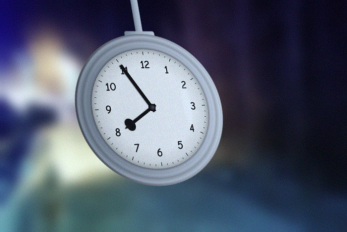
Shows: {"hour": 7, "minute": 55}
